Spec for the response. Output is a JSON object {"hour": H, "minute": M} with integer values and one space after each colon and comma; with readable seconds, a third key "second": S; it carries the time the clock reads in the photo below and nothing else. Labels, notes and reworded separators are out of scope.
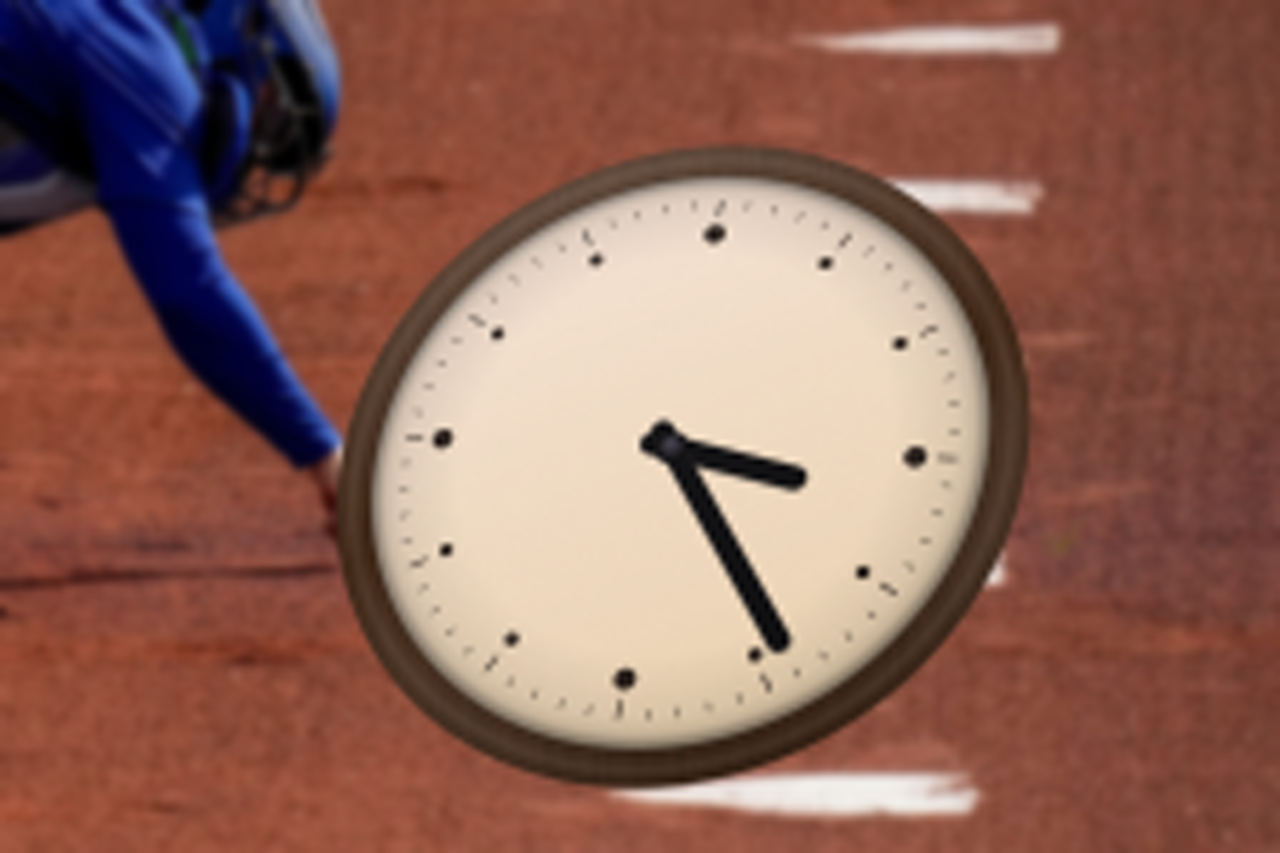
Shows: {"hour": 3, "minute": 24}
